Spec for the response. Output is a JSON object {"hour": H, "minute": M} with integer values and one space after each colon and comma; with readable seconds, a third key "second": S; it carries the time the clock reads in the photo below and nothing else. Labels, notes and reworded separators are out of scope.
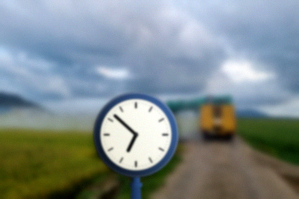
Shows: {"hour": 6, "minute": 52}
